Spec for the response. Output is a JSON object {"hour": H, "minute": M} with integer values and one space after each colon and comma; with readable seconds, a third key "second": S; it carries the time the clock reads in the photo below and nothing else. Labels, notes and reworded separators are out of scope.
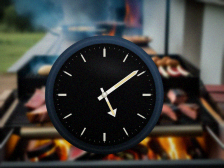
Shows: {"hour": 5, "minute": 9}
